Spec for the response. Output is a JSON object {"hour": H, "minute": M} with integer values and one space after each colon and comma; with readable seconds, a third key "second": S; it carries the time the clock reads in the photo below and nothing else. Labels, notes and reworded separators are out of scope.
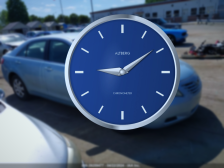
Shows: {"hour": 9, "minute": 9}
